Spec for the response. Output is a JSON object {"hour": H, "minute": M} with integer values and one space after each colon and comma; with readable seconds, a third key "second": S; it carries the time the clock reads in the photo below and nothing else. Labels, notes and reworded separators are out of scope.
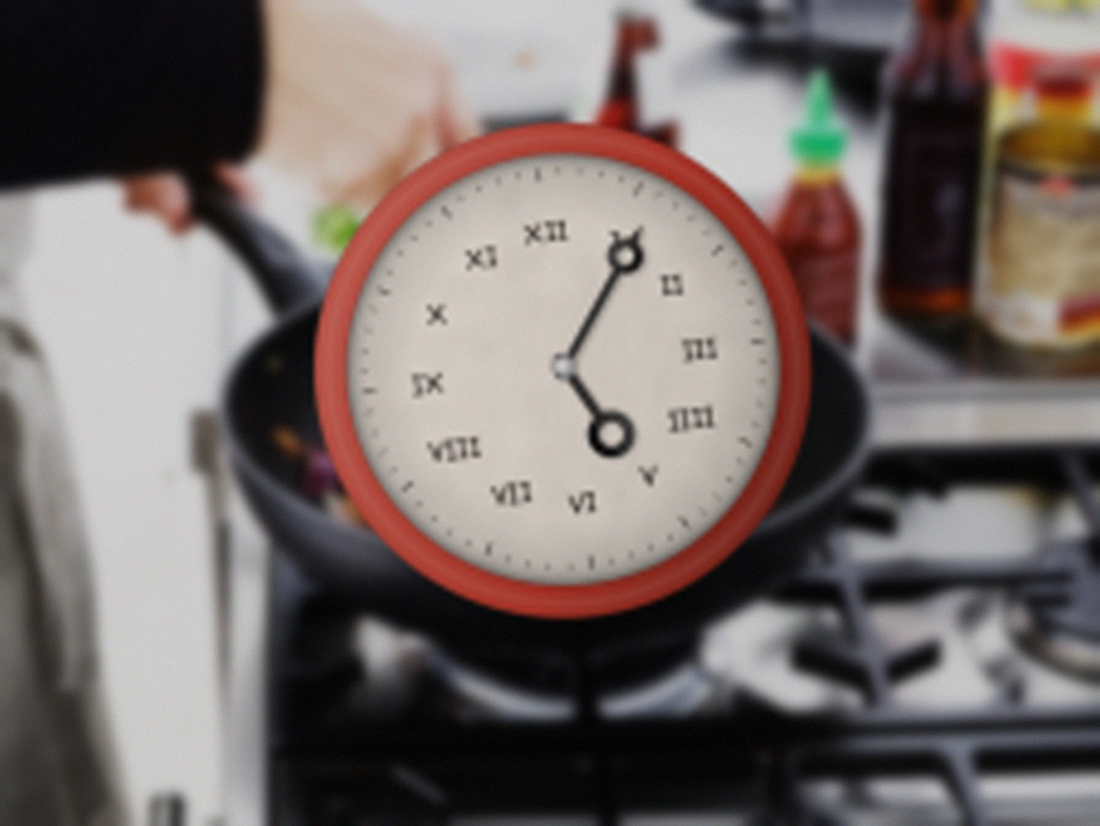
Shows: {"hour": 5, "minute": 6}
